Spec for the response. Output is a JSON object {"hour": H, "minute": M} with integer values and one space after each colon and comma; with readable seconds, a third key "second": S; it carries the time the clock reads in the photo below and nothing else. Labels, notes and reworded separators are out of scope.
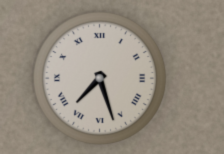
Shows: {"hour": 7, "minute": 27}
